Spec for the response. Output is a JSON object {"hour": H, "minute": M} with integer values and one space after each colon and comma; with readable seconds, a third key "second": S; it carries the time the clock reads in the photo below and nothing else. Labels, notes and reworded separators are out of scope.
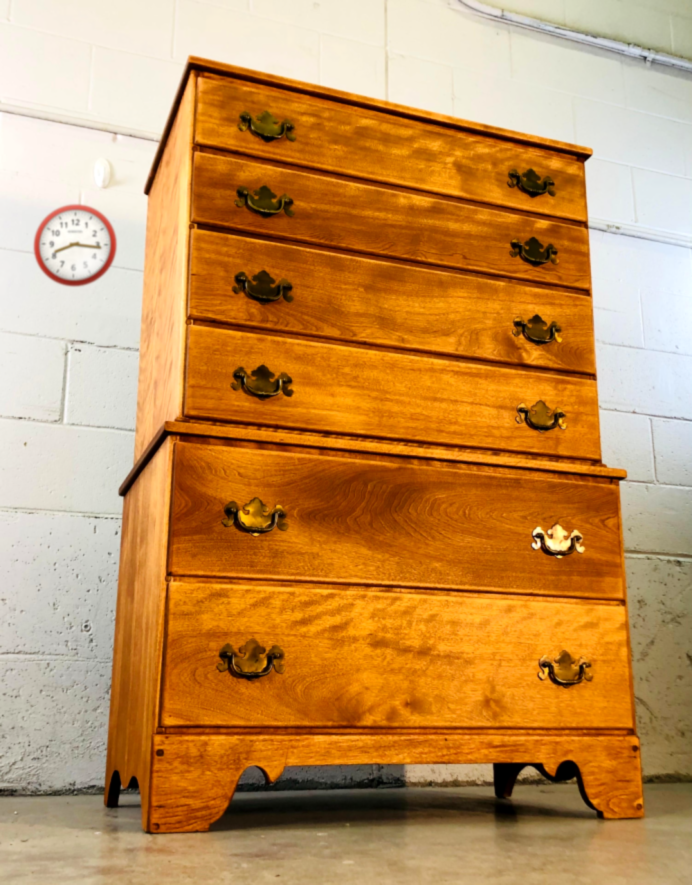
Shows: {"hour": 8, "minute": 16}
